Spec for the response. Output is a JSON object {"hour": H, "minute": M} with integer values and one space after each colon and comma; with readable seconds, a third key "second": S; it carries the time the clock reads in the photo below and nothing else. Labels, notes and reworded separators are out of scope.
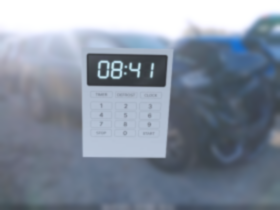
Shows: {"hour": 8, "minute": 41}
